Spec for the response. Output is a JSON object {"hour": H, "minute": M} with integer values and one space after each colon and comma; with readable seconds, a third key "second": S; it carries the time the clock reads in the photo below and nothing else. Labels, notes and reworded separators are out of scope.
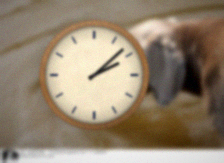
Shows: {"hour": 2, "minute": 8}
